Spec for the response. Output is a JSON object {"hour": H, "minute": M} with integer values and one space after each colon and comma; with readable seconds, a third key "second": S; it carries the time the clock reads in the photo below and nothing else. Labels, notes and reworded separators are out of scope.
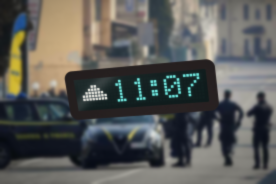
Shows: {"hour": 11, "minute": 7}
